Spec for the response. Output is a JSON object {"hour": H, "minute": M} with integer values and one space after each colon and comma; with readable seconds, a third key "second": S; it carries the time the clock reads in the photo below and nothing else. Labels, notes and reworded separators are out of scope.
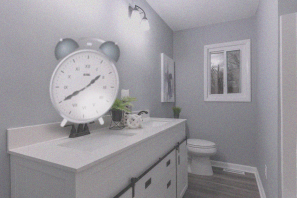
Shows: {"hour": 1, "minute": 40}
